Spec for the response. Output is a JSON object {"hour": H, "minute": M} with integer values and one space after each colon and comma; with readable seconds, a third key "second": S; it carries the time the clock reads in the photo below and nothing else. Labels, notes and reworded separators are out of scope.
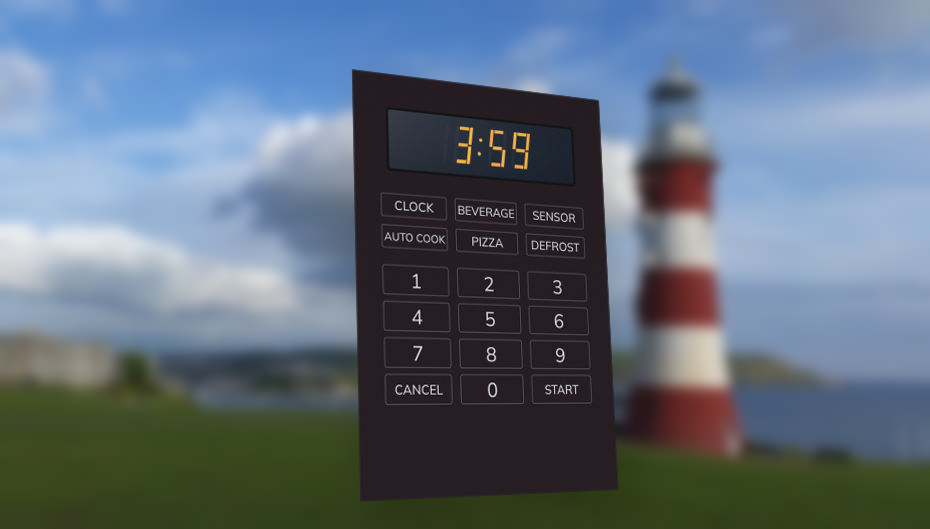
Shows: {"hour": 3, "minute": 59}
